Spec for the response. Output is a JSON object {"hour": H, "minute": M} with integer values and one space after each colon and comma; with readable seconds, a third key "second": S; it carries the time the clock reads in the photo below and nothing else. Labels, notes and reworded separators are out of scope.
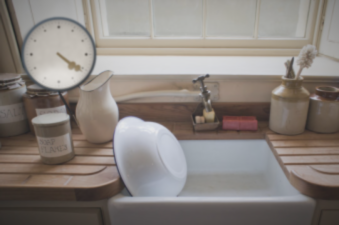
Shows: {"hour": 4, "minute": 21}
